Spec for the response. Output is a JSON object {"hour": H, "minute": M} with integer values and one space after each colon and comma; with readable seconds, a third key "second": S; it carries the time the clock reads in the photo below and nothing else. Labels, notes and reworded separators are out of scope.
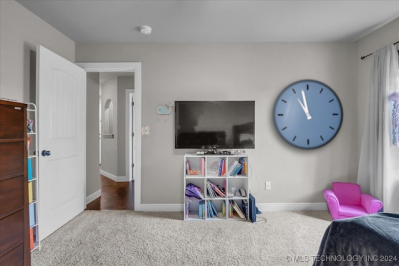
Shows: {"hour": 10, "minute": 58}
